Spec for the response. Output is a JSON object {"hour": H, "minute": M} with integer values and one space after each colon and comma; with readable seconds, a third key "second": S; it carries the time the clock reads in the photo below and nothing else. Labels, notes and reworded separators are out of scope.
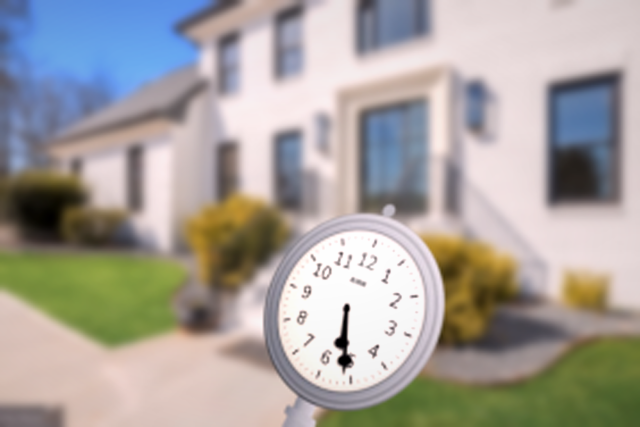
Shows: {"hour": 5, "minute": 26}
